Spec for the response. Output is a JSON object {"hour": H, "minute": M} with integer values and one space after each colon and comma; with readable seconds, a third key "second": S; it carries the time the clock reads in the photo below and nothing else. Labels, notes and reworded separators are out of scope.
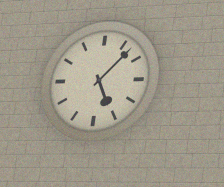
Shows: {"hour": 5, "minute": 7}
